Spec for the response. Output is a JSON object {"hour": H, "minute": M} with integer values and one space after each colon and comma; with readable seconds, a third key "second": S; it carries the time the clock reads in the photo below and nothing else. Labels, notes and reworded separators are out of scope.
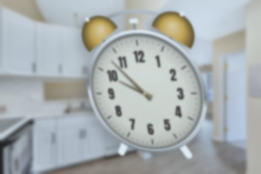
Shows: {"hour": 9, "minute": 53}
